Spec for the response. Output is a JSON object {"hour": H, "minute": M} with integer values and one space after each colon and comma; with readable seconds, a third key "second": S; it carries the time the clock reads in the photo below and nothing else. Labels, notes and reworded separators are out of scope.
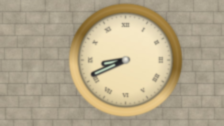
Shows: {"hour": 8, "minute": 41}
